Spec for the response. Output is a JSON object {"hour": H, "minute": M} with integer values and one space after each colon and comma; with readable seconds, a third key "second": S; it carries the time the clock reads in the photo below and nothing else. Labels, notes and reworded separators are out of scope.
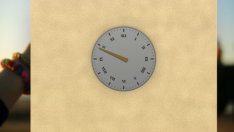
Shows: {"hour": 9, "minute": 49}
